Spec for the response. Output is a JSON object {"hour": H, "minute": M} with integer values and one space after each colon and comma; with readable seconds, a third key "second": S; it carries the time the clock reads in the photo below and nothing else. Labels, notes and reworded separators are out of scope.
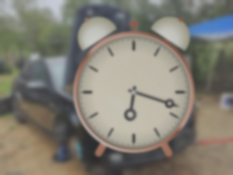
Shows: {"hour": 6, "minute": 18}
